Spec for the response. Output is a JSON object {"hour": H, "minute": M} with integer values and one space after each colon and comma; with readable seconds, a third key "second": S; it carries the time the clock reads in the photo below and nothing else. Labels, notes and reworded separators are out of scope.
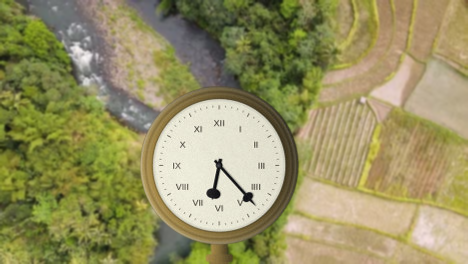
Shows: {"hour": 6, "minute": 23}
